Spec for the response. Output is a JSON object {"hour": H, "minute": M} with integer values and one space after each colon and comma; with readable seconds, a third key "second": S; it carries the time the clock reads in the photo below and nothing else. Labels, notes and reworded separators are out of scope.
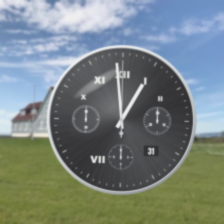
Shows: {"hour": 12, "minute": 59}
